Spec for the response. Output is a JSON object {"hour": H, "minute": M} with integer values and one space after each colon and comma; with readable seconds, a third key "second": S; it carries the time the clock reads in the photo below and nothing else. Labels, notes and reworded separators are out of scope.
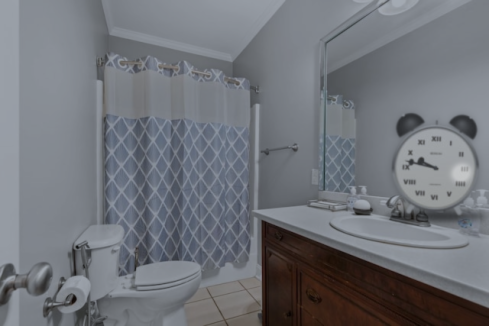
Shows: {"hour": 9, "minute": 47}
